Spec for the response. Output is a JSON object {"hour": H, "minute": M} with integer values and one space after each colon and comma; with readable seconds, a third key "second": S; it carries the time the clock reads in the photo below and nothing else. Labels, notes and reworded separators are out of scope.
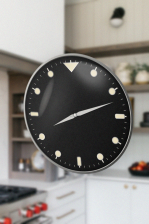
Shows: {"hour": 8, "minute": 12}
